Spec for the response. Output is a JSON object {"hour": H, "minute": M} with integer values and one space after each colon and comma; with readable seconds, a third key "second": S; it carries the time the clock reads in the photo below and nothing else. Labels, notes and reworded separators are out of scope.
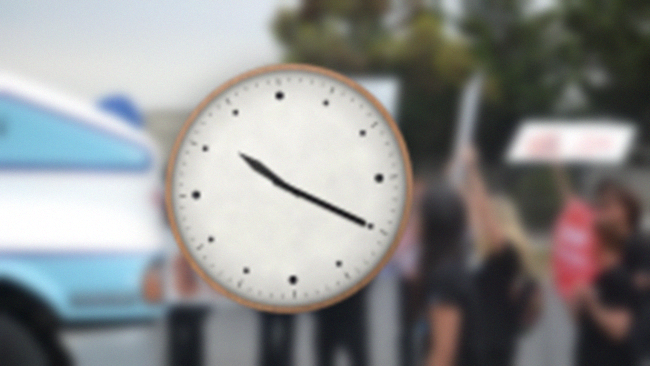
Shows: {"hour": 10, "minute": 20}
